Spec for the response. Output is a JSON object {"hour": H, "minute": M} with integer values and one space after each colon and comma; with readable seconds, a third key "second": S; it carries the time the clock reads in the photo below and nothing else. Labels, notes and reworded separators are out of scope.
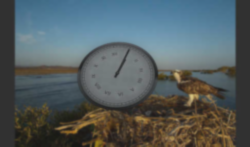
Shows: {"hour": 1, "minute": 5}
